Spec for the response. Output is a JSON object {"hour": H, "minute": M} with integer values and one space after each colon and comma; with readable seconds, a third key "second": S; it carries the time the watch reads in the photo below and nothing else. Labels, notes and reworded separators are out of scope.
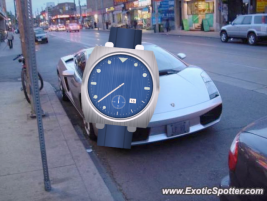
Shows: {"hour": 7, "minute": 38}
